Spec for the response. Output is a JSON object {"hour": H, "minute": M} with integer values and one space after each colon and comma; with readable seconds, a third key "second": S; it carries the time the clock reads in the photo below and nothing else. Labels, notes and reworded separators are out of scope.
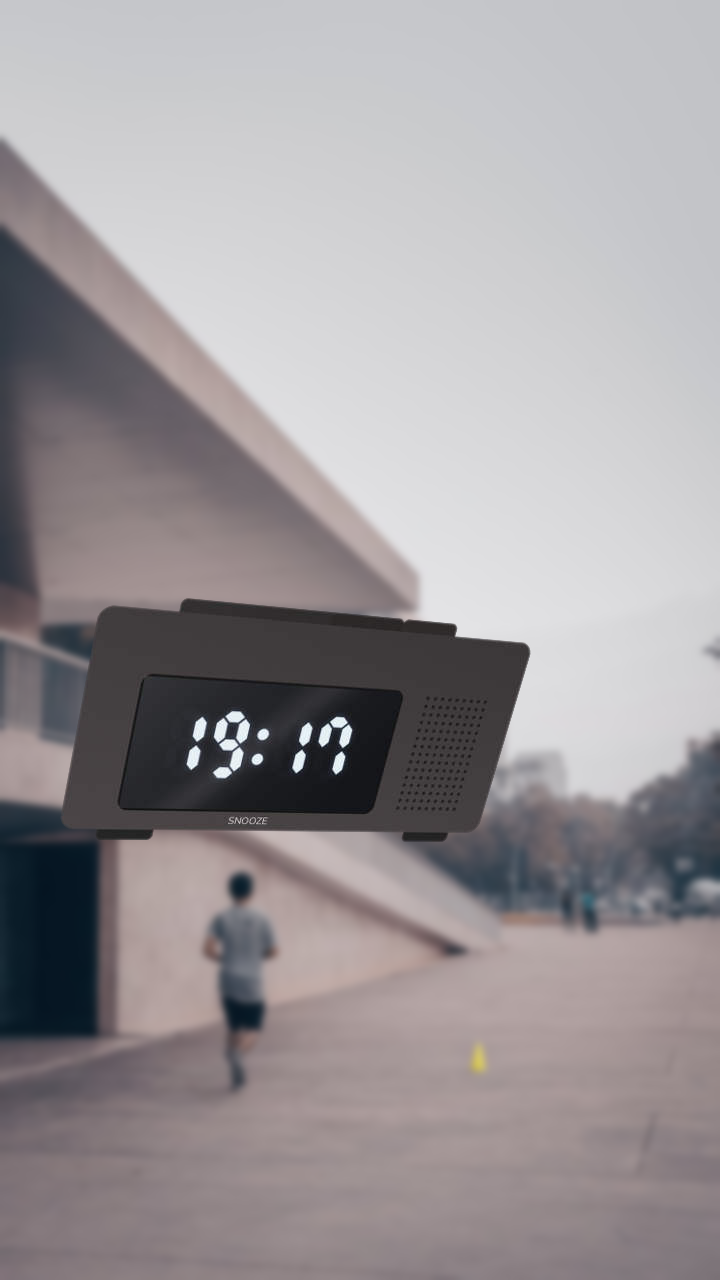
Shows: {"hour": 19, "minute": 17}
